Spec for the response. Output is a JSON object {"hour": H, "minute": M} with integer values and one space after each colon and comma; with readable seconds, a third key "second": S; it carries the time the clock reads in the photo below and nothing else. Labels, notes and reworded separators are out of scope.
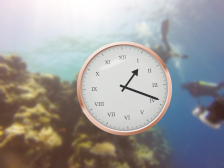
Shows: {"hour": 1, "minute": 19}
